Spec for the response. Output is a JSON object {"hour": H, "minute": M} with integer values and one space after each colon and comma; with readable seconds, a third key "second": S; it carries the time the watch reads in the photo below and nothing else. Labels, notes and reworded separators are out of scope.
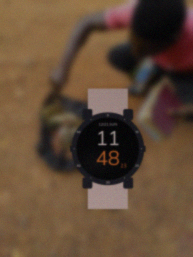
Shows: {"hour": 11, "minute": 48}
